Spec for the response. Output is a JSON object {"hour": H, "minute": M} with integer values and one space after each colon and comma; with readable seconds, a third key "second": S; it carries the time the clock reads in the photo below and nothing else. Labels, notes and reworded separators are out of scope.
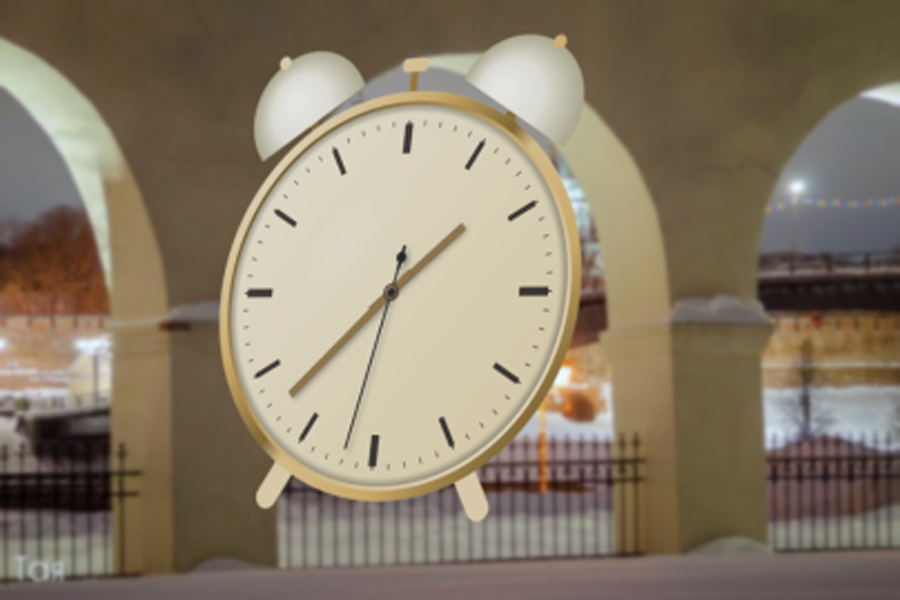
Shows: {"hour": 1, "minute": 37, "second": 32}
